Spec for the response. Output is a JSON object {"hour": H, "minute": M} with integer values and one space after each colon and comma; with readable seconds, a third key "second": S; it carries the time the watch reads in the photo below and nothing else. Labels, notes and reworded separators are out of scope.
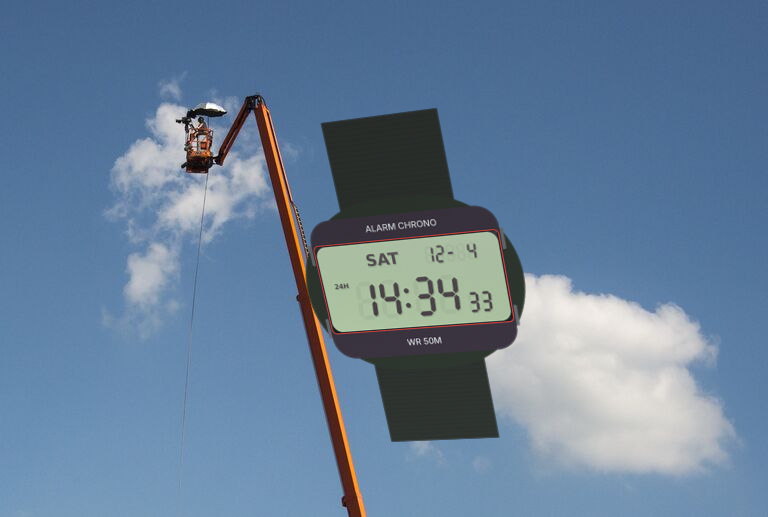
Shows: {"hour": 14, "minute": 34, "second": 33}
